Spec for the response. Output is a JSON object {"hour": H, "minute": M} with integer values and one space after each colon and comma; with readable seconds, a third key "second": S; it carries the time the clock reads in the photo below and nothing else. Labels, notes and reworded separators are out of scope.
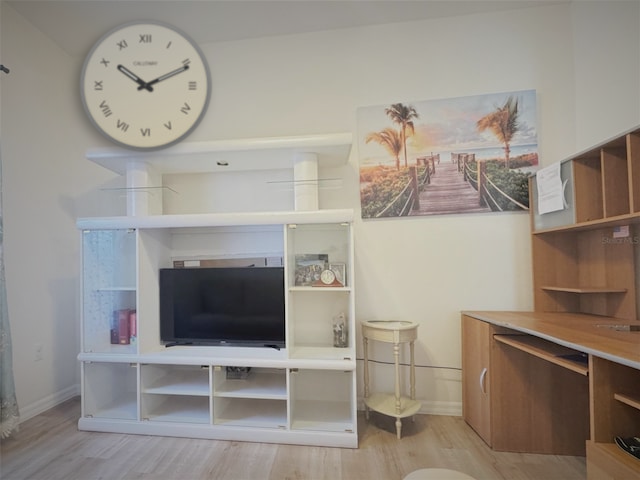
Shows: {"hour": 10, "minute": 11}
